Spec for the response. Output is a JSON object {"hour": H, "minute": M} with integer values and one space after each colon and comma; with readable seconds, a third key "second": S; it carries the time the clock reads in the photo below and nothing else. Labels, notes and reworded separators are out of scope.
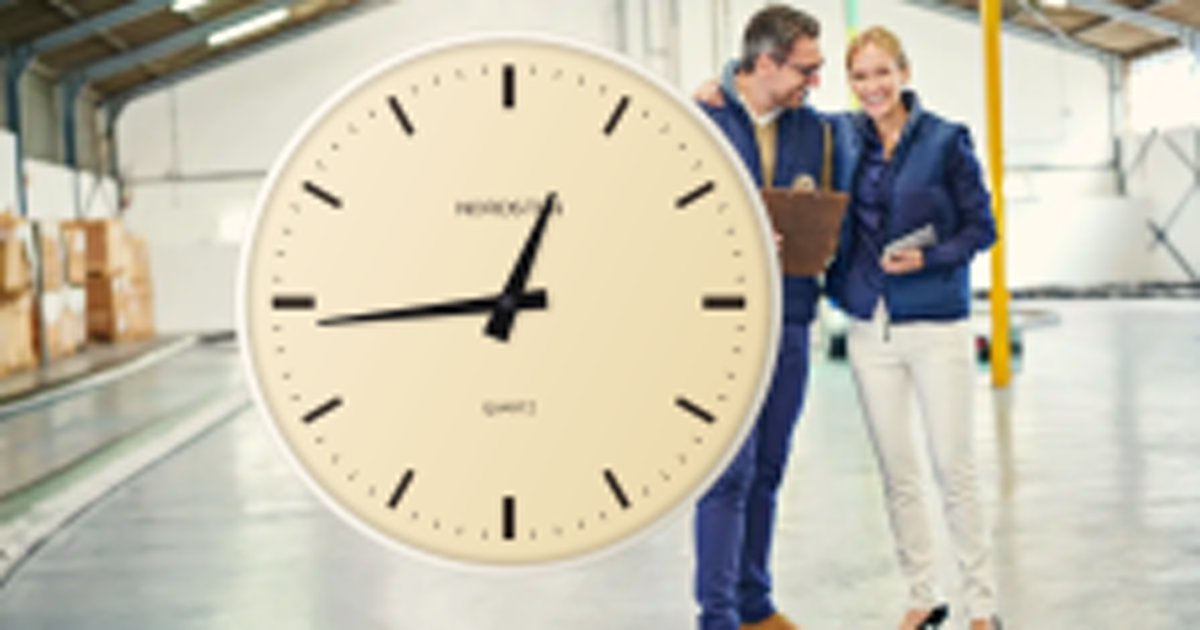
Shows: {"hour": 12, "minute": 44}
